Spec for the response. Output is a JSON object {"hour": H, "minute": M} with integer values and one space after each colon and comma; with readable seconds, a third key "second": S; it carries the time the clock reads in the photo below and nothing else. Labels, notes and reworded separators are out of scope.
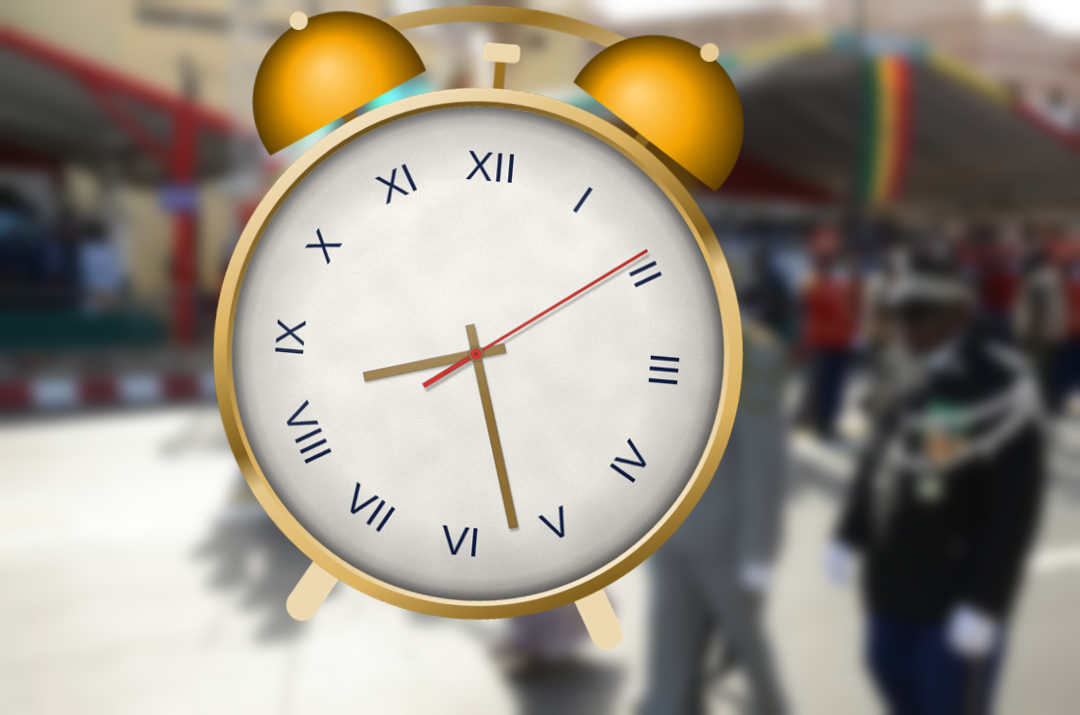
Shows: {"hour": 8, "minute": 27, "second": 9}
